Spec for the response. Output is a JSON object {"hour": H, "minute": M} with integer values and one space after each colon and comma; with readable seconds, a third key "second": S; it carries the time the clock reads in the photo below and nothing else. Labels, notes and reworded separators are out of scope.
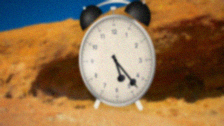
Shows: {"hour": 5, "minute": 23}
